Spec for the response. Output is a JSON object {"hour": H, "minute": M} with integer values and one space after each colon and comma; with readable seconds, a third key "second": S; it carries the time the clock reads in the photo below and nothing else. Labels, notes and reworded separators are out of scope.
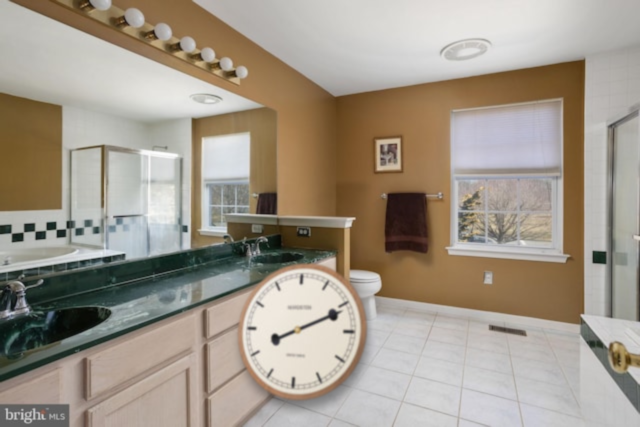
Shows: {"hour": 8, "minute": 11}
